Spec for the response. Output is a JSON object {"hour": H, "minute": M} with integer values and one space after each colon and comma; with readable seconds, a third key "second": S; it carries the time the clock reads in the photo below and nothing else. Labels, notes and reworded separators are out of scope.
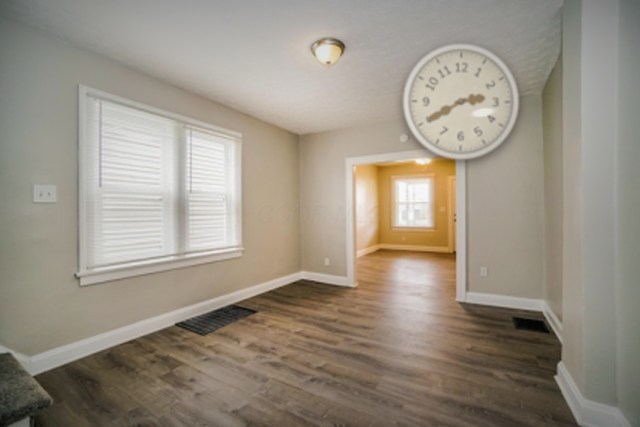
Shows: {"hour": 2, "minute": 40}
